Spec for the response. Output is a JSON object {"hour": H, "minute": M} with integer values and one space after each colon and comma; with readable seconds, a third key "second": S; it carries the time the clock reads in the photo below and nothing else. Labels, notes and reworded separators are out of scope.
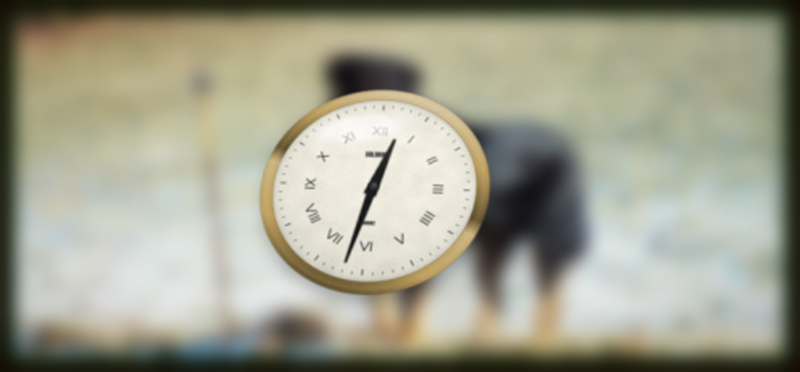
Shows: {"hour": 12, "minute": 32}
